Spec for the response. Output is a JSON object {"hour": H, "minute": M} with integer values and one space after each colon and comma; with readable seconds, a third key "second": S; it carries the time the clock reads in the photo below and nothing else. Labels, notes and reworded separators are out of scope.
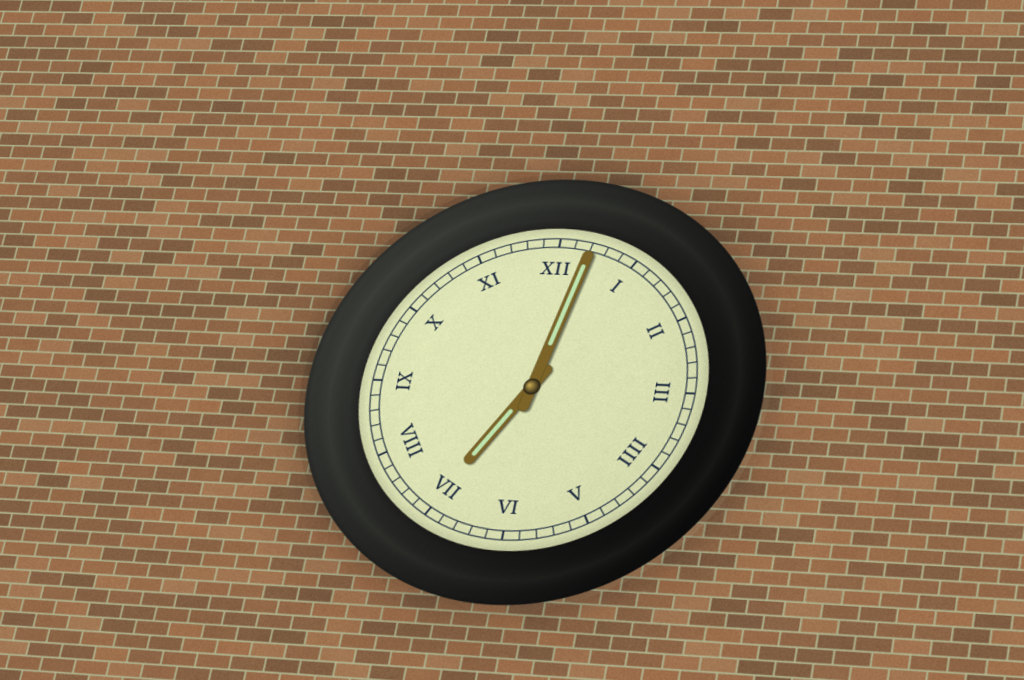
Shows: {"hour": 7, "minute": 2}
